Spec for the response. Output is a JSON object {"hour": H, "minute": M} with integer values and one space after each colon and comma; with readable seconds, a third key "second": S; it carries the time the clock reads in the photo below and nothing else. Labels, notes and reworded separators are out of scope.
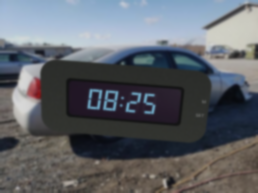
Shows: {"hour": 8, "minute": 25}
